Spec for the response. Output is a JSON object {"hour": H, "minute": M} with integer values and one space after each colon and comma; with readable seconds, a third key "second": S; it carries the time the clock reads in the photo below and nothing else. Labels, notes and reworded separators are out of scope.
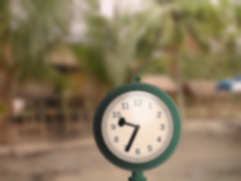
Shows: {"hour": 9, "minute": 34}
